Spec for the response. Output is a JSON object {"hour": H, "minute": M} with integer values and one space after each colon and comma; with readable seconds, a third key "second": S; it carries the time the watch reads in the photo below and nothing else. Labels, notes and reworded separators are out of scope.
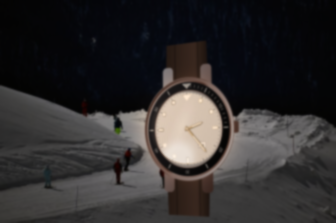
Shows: {"hour": 2, "minute": 23}
